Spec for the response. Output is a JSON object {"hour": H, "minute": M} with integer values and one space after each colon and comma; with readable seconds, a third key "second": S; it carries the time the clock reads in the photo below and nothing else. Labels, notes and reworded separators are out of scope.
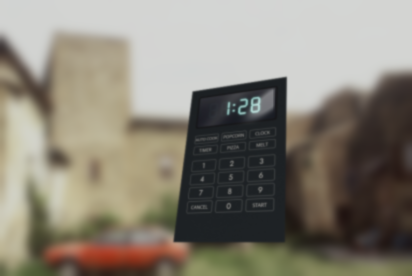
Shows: {"hour": 1, "minute": 28}
